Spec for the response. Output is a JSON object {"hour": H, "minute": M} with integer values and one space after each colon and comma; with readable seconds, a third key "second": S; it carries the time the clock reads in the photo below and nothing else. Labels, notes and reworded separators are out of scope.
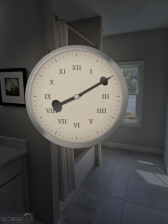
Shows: {"hour": 8, "minute": 10}
